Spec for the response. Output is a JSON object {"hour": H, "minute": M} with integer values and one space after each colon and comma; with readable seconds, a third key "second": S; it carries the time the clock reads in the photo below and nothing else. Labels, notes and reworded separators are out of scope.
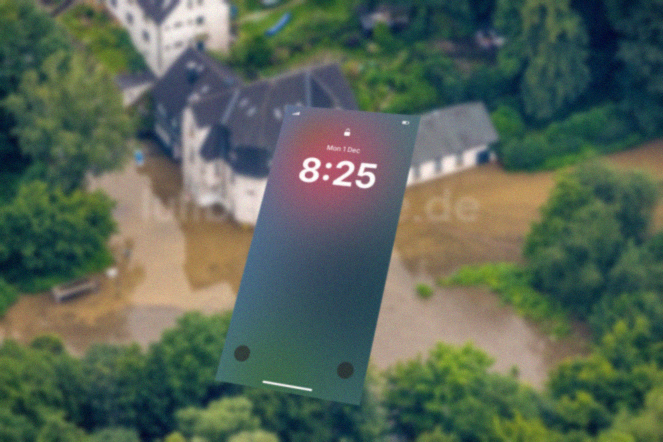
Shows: {"hour": 8, "minute": 25}
